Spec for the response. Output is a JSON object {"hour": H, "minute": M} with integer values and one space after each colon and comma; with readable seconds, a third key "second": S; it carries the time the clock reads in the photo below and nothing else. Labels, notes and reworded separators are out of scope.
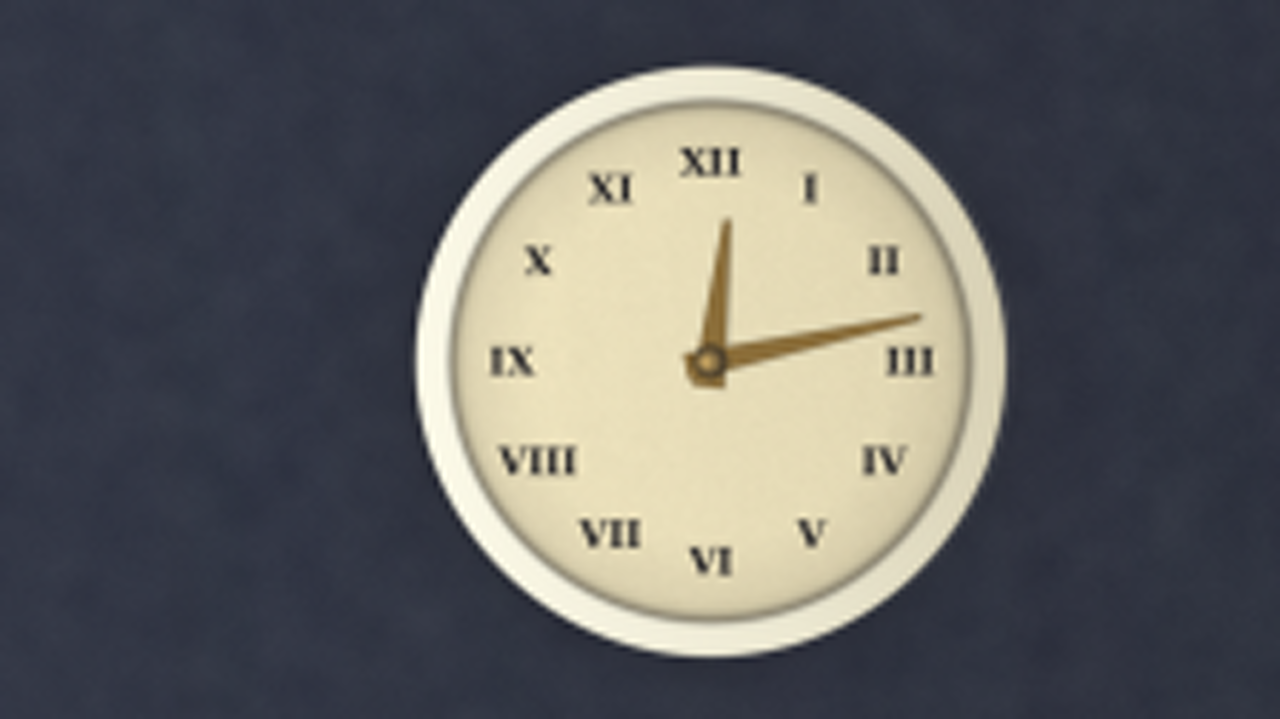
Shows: {"hour": 12, "minute": 13}
